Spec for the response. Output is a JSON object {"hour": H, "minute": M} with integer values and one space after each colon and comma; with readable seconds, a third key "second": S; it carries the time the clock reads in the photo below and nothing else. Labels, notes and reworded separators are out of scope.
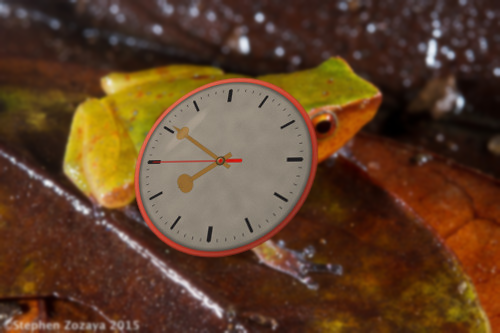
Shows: {"hour": 7, "minute": 50, "second": 45}
